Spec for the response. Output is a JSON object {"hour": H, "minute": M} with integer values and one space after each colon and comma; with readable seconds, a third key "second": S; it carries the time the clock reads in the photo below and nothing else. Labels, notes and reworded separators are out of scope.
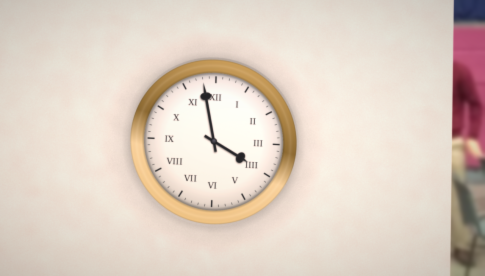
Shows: {"hour": 3, "minute": 58}
